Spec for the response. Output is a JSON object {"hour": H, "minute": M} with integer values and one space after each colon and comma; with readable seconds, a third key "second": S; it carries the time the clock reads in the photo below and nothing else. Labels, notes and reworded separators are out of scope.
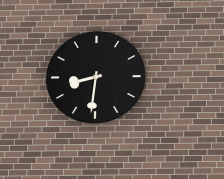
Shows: {"hour": 8, "minute": 31}
